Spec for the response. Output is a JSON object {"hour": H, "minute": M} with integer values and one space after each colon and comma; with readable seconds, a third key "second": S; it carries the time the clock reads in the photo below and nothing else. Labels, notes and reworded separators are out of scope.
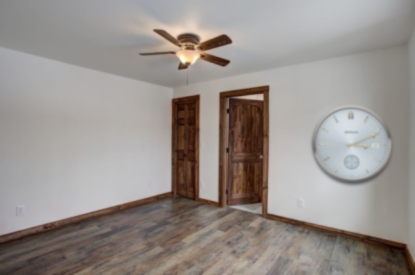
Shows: {"hour": 3, "minute": 11}
